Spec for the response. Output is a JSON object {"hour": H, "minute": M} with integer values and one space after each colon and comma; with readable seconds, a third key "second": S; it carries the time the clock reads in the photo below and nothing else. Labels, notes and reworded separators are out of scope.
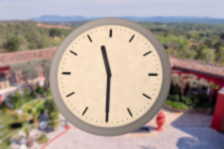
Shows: {"hour": 11, "minute": 30}
